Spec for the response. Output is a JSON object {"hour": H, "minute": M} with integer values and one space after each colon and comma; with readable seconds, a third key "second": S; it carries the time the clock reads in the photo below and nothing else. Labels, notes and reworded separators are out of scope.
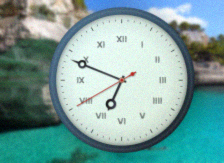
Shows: {"hour": 6, "minute": 48, "second": 40}
